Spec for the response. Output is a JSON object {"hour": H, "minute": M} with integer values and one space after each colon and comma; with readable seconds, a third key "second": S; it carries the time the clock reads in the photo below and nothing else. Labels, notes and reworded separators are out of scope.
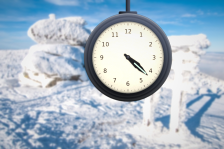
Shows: {"hour": 4, "minute": 22}
